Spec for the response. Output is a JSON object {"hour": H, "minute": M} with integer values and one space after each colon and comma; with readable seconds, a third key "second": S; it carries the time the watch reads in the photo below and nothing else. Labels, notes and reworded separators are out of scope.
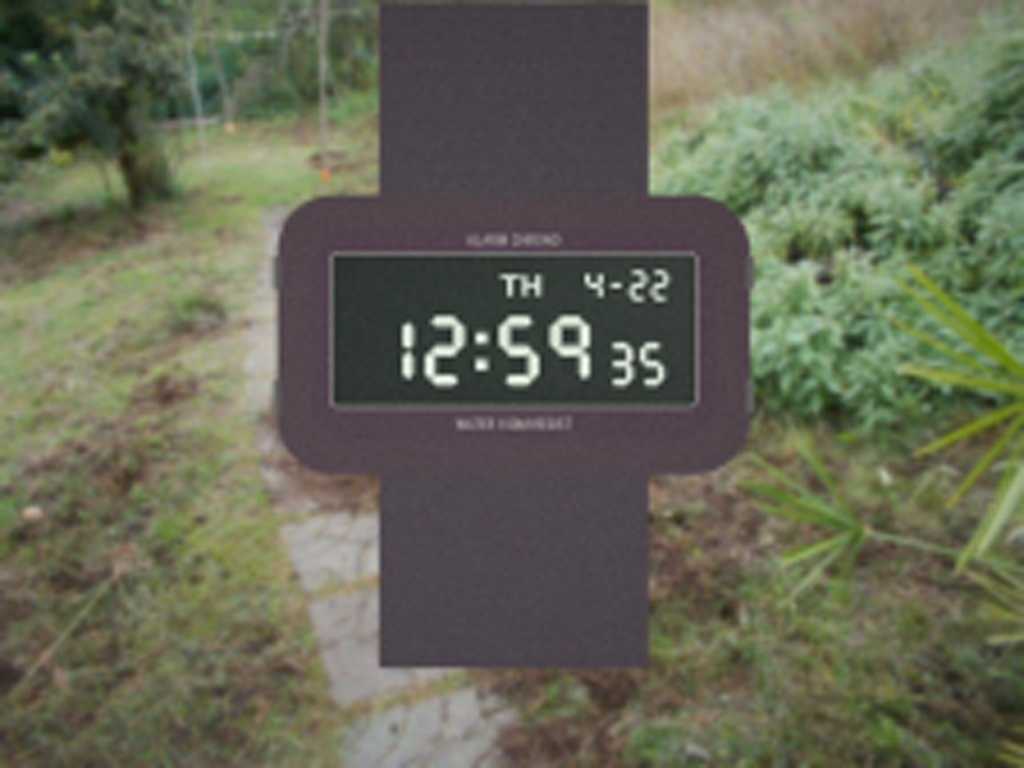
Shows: {"hour": 12, "minute": 59, "second": 35}
